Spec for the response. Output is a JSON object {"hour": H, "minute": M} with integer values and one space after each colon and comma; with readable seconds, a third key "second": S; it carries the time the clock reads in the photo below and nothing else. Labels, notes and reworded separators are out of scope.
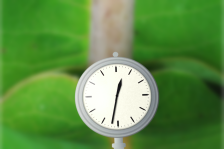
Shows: {"hour": 12, "minute": 32}
